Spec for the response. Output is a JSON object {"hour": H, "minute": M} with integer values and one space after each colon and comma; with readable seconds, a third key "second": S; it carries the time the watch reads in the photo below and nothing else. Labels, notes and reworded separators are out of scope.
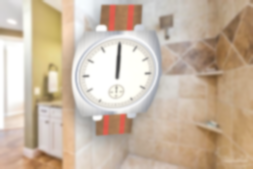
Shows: {"hour": 12, "minute": 0}
